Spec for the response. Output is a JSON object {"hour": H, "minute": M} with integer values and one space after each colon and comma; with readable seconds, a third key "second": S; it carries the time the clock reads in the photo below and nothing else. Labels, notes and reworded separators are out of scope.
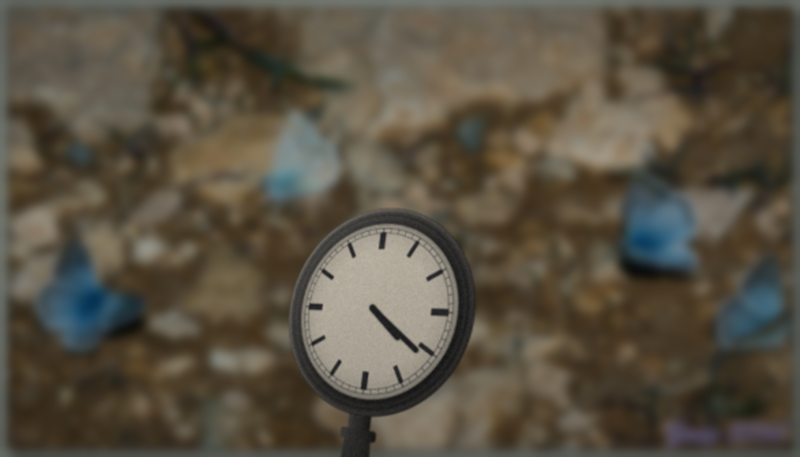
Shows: {"hour": 4, "minute": 21}
